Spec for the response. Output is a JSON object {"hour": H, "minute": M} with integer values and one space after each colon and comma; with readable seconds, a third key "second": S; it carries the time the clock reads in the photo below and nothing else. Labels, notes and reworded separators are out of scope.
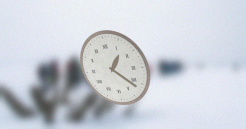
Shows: {"hour": 1, "minute": 22}
